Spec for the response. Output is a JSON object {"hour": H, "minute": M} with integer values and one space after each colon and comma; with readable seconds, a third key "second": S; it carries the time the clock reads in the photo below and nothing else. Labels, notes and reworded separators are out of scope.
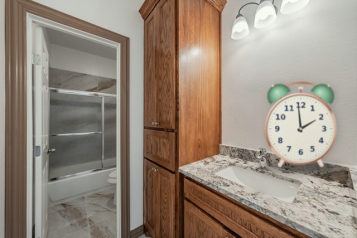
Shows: {"hour": 1, "minute": 59}
